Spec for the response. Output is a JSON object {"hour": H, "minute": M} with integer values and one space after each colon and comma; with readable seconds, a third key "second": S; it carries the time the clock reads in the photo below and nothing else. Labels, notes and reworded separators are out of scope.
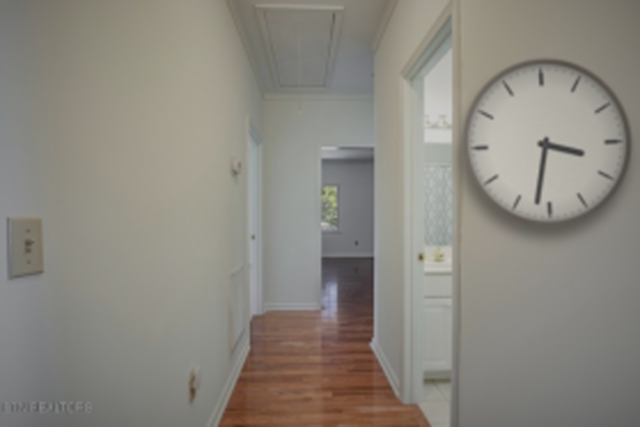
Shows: {"hour": 3, "minute": 32}
